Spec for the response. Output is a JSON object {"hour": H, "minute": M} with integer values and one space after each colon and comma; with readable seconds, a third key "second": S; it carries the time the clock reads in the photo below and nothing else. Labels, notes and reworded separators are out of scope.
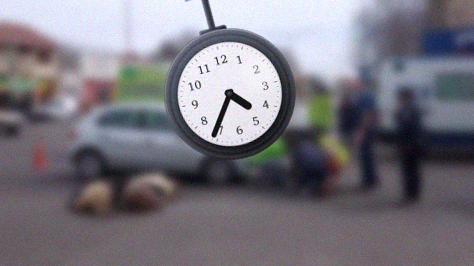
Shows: {"hour": 4, "minute": 36}
